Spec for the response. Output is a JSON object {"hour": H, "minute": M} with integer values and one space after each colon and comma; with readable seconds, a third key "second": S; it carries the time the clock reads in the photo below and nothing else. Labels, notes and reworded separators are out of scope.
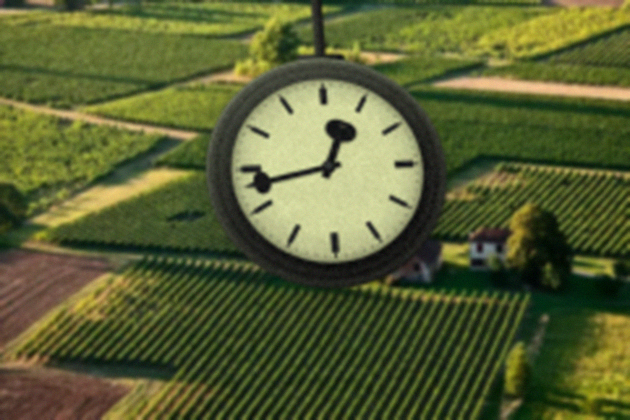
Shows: {"hour": 12, "minute": 43}
